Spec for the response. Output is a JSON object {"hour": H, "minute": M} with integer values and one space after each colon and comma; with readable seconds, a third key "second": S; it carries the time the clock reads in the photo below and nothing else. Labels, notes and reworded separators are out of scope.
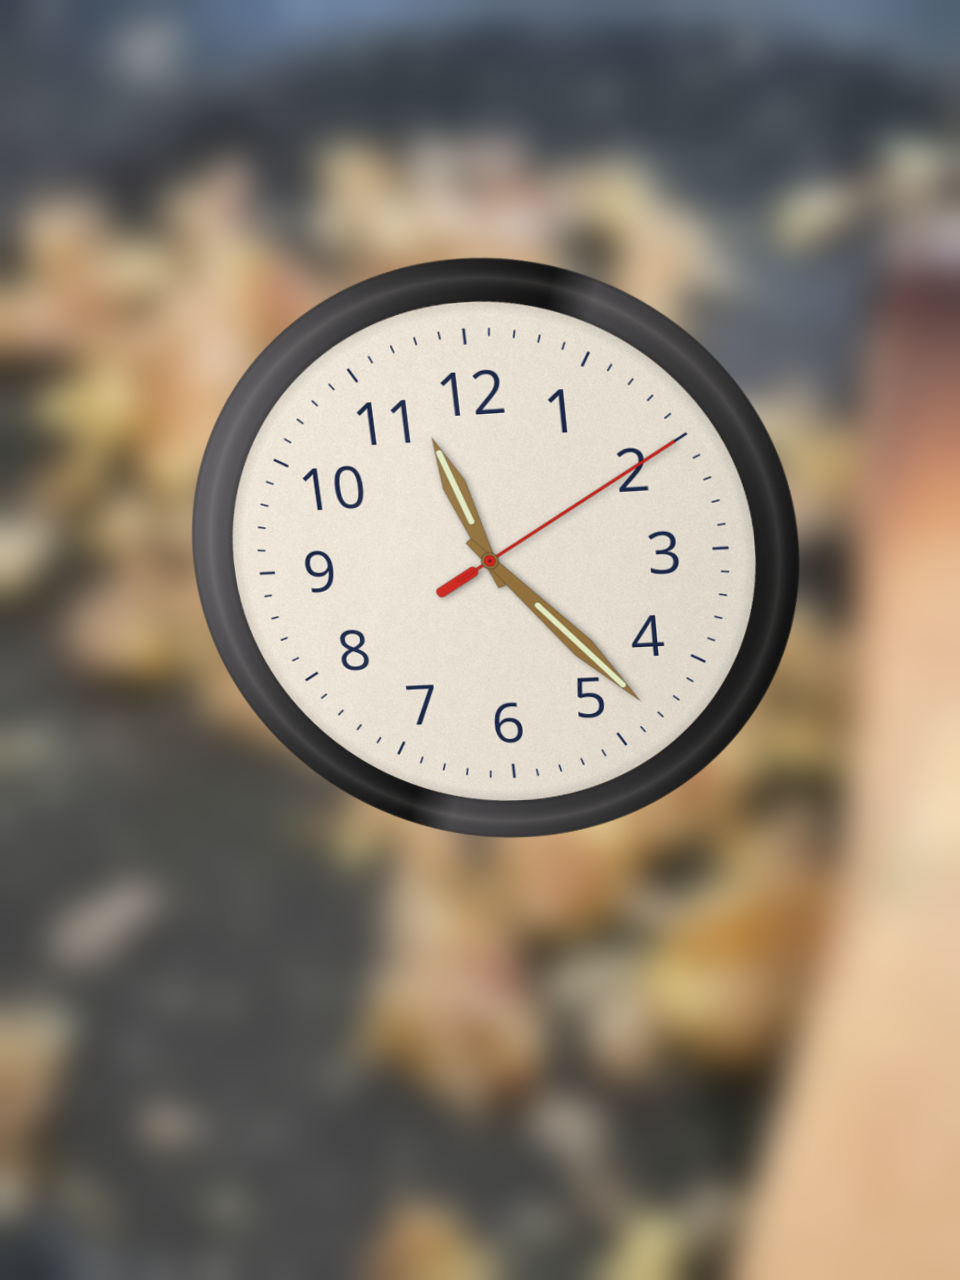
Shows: {"hour": 11, "minute": 23, "second": 10}
